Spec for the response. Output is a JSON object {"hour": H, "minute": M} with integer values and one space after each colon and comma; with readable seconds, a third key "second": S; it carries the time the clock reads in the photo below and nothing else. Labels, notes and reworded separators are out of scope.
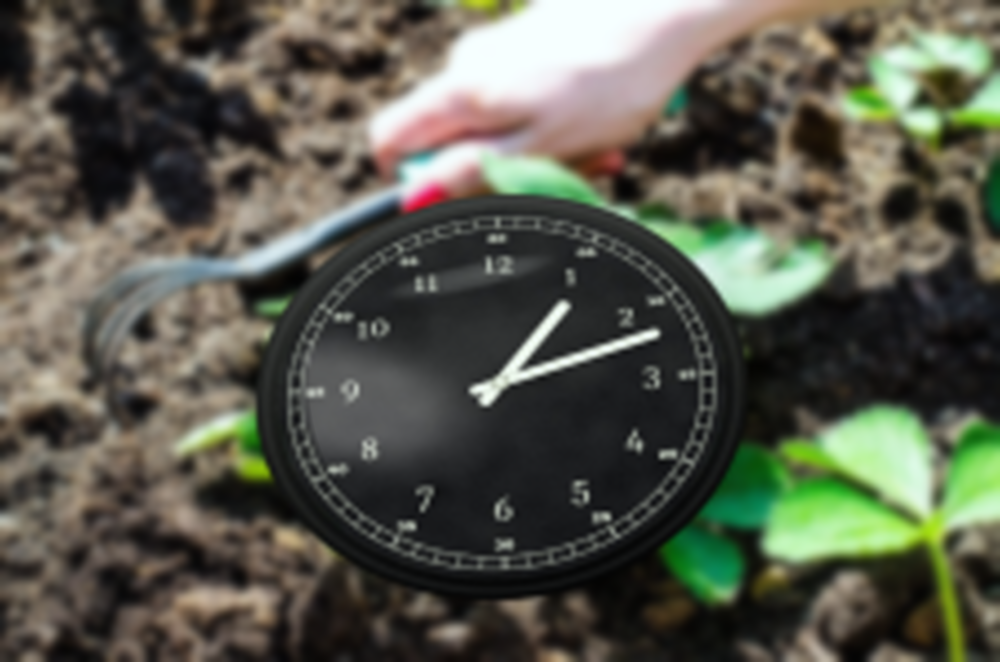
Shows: {"hour": 1, "minute": 12}
